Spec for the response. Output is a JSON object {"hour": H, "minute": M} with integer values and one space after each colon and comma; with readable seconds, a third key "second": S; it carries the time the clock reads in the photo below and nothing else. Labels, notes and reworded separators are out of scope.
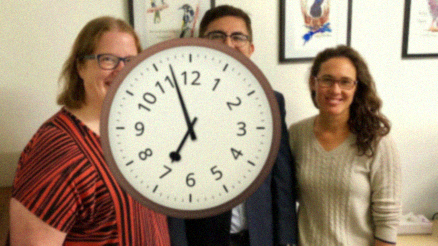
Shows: {"hour": 6, "minute": 57}
